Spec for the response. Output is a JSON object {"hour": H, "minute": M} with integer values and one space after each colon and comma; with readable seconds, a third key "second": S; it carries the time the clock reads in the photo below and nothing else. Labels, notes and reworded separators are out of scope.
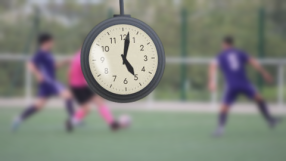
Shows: {"hour": 5, "minute": 2}
